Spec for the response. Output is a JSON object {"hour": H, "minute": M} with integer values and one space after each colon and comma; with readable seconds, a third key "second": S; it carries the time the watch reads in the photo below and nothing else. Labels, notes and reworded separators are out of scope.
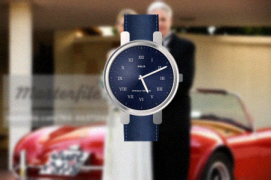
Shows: {"hour": 5, "minute": 11}
